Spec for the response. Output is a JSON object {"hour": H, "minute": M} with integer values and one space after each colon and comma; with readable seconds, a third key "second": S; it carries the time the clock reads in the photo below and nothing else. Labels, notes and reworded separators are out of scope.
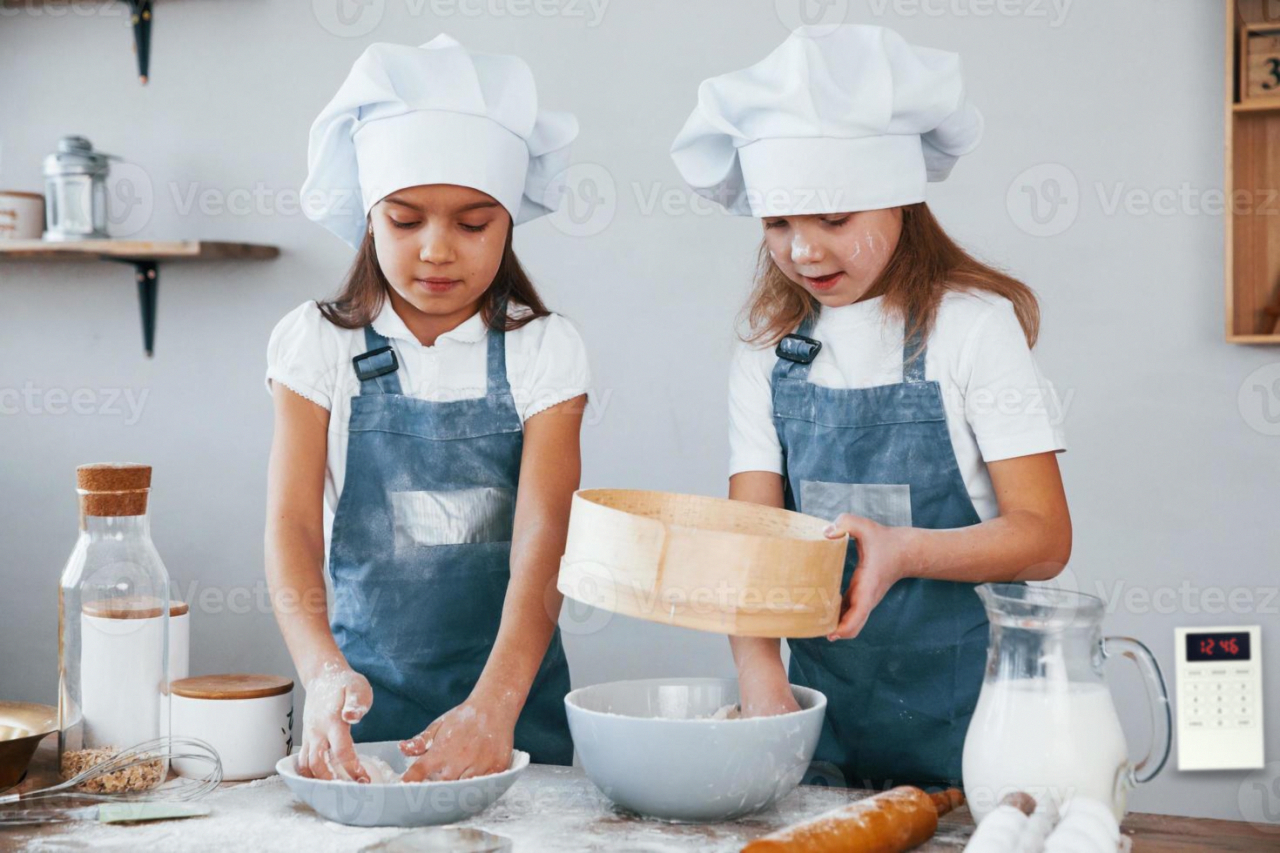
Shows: {"hour": 12, "minute": 46}
